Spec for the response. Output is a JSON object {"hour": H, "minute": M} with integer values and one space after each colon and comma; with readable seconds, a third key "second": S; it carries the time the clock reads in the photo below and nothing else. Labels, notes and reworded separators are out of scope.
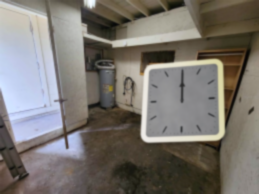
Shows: {"hour": 12, "minute": 0}
